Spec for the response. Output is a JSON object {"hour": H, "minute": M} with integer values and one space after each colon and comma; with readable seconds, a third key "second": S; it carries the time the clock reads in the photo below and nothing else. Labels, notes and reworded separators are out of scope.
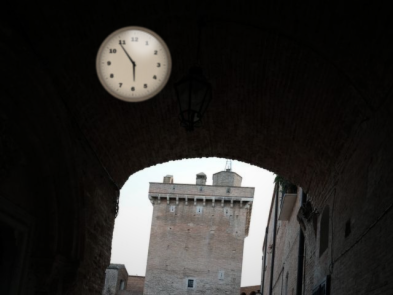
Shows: {"hour": 5, "minute": 54}
